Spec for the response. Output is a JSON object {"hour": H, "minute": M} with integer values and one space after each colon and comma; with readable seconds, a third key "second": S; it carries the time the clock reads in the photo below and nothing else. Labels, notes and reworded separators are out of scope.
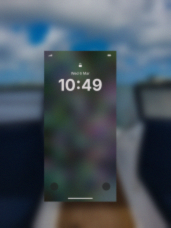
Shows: {"hour": 10, "minute": 49}
